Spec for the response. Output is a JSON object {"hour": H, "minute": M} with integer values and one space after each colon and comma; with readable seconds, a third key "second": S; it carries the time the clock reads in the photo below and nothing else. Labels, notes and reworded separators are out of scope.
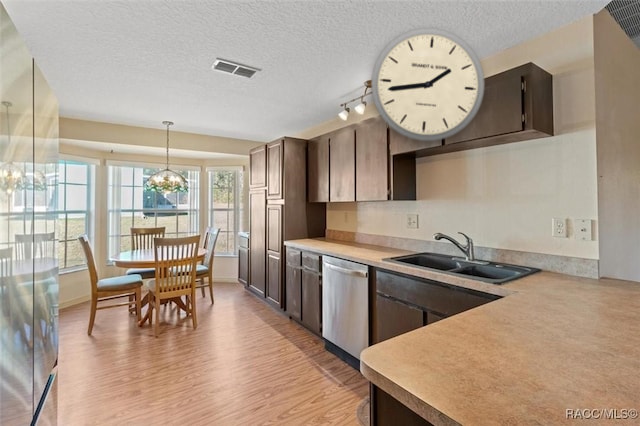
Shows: {"hour": 1, "minute": 43}
